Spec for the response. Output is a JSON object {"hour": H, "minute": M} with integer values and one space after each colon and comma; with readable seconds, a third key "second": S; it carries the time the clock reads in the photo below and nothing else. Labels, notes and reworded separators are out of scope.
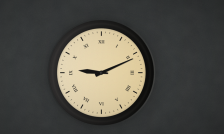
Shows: {"hour": 9, "minute": 11}
